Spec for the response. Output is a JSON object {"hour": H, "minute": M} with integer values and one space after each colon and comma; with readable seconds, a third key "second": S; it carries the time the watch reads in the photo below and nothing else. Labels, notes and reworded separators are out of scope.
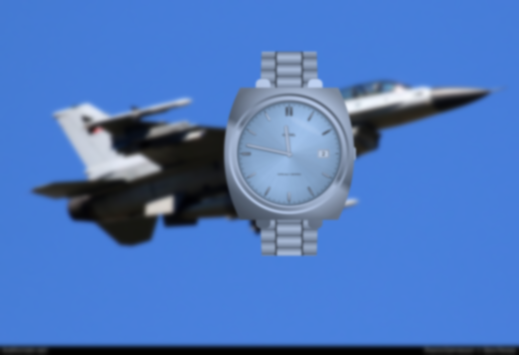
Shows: {"hour": 11, "minute": 47}
